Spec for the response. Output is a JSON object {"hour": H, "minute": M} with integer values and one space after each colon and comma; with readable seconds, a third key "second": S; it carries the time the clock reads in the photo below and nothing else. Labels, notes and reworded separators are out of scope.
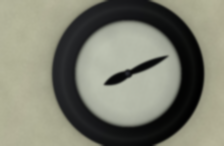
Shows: {"hour": 8, "minute": 11}
